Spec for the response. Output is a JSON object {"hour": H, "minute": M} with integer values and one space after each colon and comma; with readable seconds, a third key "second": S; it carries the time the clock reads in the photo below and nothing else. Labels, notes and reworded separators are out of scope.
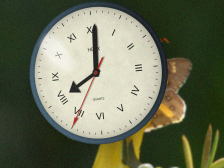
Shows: {"hour": 8, "minute": 0, "second": 35}
